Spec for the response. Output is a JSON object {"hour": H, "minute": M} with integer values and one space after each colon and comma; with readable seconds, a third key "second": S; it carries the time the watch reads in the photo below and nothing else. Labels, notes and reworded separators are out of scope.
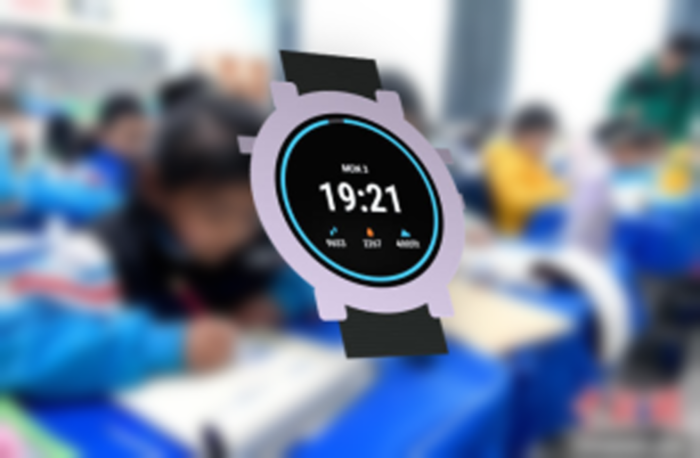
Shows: {"hour": 19, "minute": 21}
